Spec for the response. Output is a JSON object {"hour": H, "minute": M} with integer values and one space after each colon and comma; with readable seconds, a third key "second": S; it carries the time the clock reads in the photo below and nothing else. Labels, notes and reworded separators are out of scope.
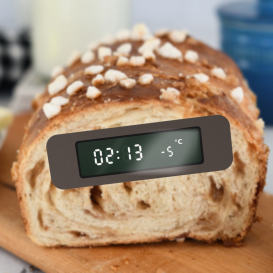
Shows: {"hour": 2, "minute": 13}
